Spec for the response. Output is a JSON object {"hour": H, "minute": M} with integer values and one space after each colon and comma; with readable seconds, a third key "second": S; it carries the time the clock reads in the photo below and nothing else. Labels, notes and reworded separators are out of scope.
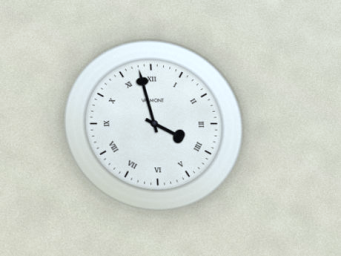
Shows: {"hour": 3, "minute": 58}
